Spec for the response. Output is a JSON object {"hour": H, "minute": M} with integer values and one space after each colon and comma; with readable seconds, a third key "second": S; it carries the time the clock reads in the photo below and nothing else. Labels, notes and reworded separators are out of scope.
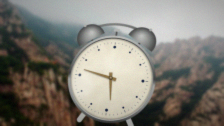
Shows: {"hour": 5, "minute": 47}
